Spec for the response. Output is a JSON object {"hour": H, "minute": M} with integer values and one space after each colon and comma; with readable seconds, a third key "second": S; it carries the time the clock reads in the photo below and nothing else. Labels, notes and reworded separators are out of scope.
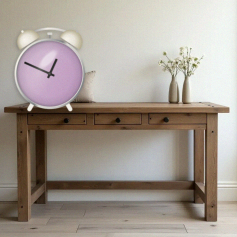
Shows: {"hour": 12, "minute": 49}
